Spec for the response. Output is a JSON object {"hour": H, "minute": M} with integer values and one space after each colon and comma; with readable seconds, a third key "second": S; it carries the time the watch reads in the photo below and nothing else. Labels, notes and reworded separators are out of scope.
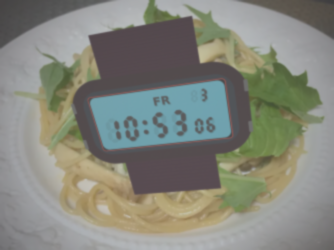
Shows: {"hour": 10, "minute": 53, "second": 6}
